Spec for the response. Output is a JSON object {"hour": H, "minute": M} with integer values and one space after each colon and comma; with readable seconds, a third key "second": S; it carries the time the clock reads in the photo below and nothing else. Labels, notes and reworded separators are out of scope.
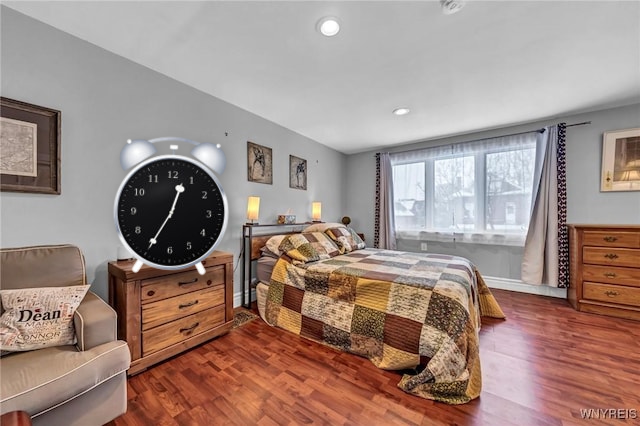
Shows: {"hour": 12, "minute": 35}
